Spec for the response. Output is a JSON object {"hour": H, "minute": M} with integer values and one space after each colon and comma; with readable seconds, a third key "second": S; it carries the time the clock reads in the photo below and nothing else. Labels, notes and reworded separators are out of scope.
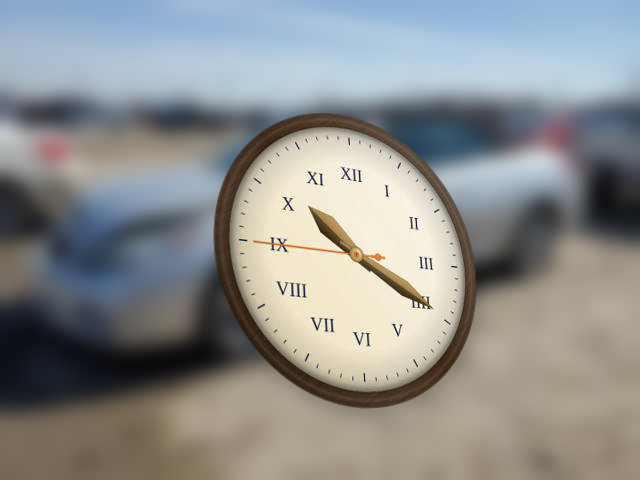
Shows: {"hour": 10, "minute": 19, "second": 45}
